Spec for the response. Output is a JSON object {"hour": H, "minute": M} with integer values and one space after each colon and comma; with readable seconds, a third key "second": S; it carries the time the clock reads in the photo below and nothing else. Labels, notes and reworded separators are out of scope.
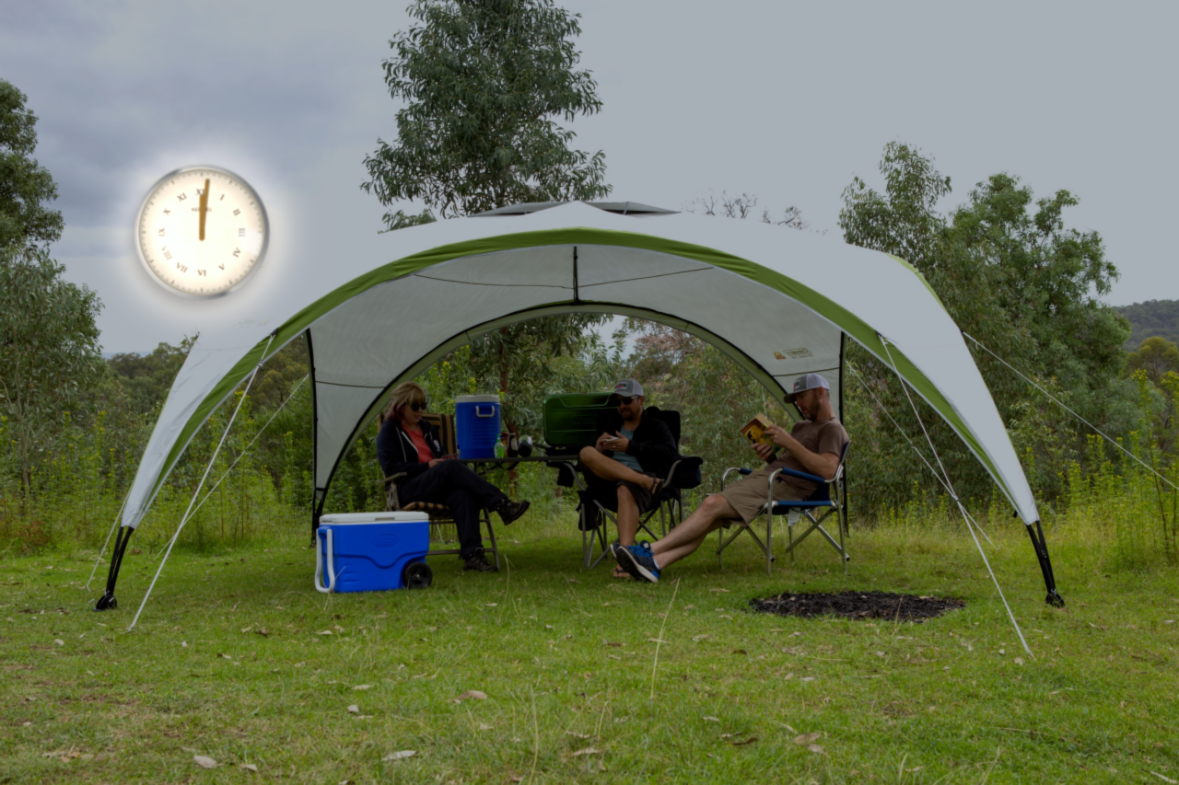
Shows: {"hour": 12, "minute": 1}
